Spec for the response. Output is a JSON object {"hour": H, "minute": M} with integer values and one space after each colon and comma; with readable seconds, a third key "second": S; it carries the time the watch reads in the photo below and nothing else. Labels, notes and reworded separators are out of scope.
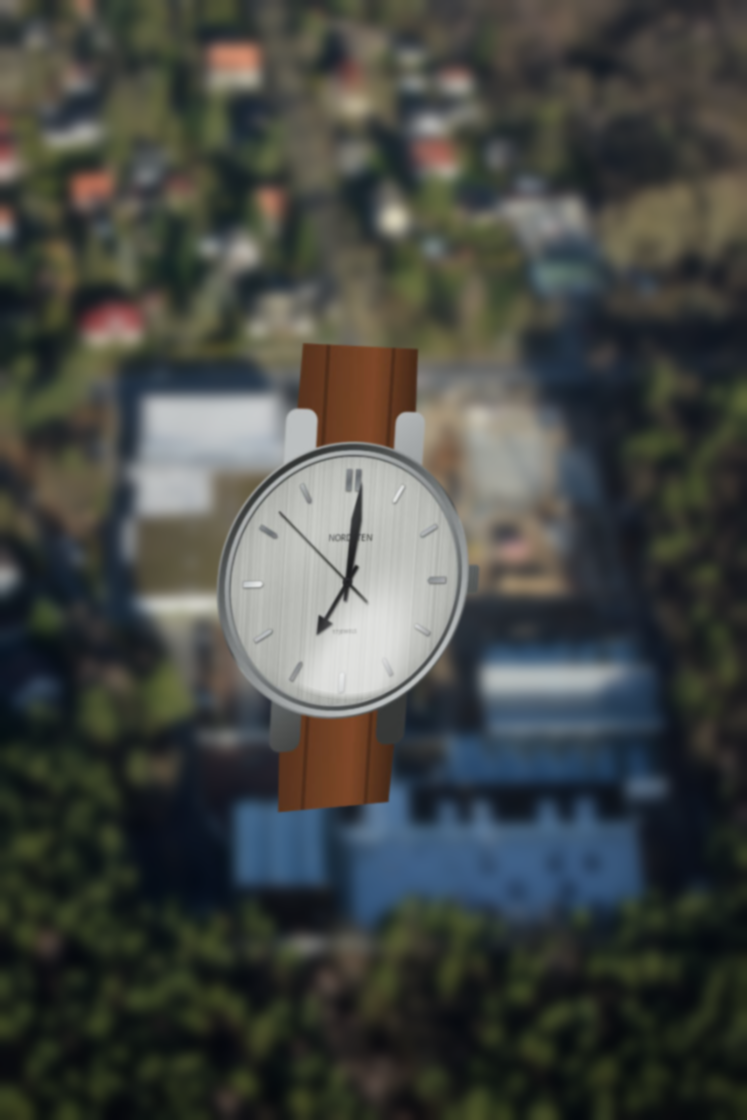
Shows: {"hour": 7, "minute": 0, "second": 52}
